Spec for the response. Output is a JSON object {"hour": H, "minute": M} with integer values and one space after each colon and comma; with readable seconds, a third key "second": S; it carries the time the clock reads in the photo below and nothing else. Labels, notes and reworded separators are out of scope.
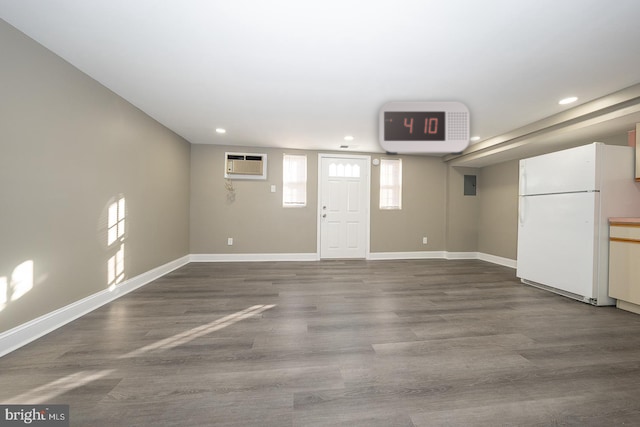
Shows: {"hour": 4, "minute": 10}
